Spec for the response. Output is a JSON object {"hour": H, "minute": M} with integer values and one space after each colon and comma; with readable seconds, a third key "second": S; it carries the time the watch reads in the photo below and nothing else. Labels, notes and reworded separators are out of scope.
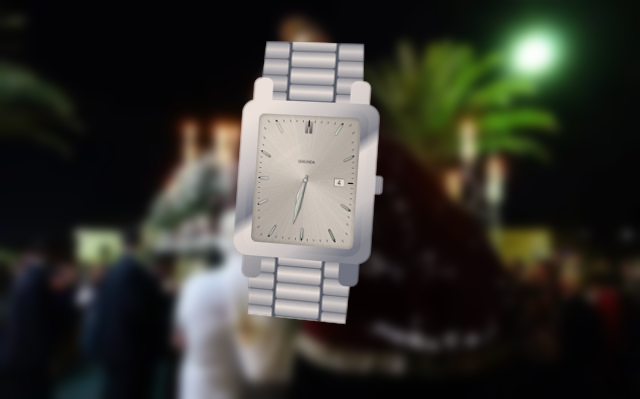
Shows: {"hour": 6, "minute": 32}
